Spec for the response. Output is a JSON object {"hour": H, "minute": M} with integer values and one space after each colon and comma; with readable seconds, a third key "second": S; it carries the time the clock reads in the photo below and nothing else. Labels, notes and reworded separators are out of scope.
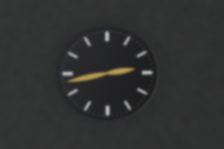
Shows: {"hour": 2, "minute": 43}
